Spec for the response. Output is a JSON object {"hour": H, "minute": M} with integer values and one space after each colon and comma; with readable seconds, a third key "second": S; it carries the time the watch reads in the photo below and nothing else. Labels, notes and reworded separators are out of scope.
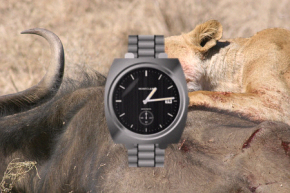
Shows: {"hour": 1, "minute": 14}
